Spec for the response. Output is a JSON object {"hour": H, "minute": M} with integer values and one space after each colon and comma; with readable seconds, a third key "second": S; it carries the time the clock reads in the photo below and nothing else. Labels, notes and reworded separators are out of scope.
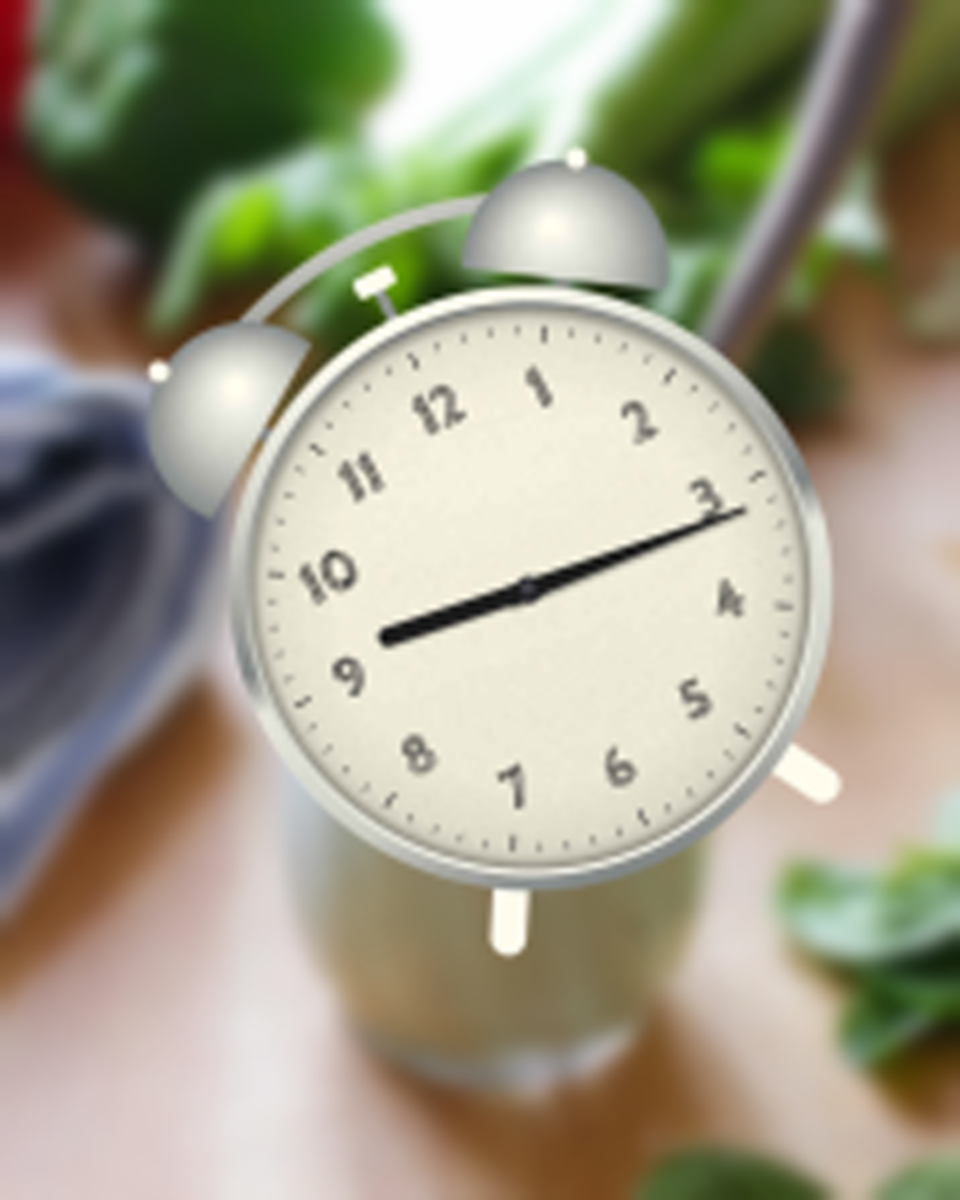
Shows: {"hour": 9, "minute": 16}
